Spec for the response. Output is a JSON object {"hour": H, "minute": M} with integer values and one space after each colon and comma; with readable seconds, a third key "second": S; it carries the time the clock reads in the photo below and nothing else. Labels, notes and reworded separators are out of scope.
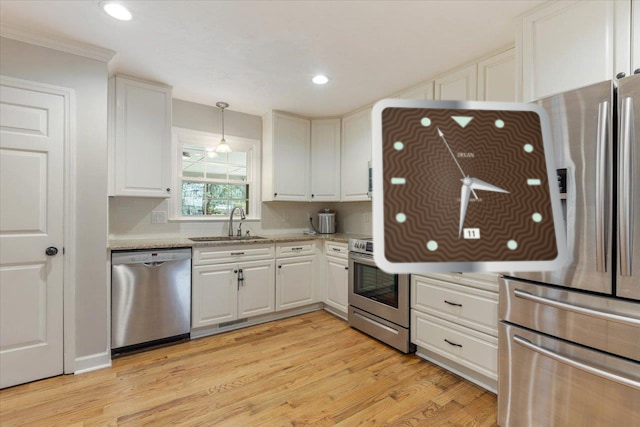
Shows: {"hour": 3, "minute": 31, "second": 56}
